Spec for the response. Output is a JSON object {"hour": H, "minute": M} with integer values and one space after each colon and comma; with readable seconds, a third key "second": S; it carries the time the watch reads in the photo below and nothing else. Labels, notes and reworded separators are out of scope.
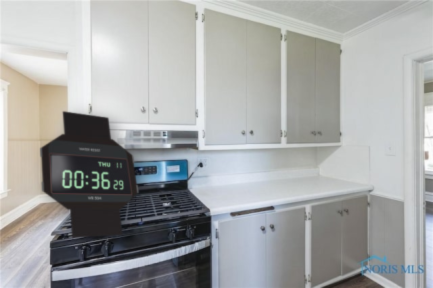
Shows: {"hour": 0, "minute": 36}
